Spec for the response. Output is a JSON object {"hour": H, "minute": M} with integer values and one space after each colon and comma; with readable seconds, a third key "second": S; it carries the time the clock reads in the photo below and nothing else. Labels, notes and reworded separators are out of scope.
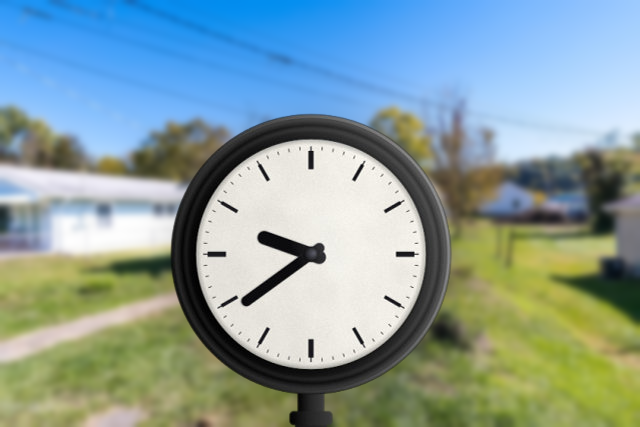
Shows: {"hour": 9, "minute": 39}
